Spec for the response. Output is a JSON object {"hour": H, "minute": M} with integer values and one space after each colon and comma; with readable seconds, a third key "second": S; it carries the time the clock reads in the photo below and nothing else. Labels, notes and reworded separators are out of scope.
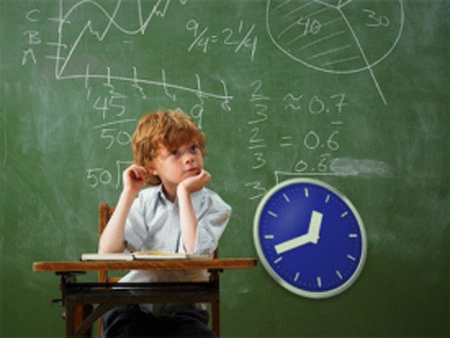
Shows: {"hour": 12, "minute": 42}
